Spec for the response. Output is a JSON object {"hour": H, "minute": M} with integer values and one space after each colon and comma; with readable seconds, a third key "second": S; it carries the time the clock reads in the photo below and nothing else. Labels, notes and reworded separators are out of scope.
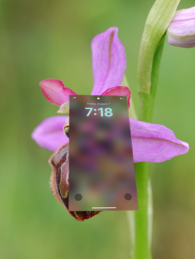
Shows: {"hour": 7, "minute": 18}
